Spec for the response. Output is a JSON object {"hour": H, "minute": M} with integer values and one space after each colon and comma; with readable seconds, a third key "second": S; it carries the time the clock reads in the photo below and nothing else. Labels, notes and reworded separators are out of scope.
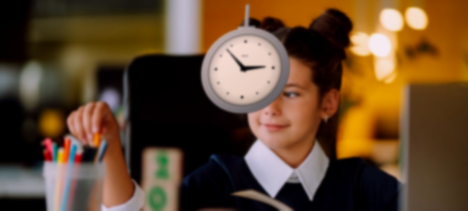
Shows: {"hour": 2, "minute": 53}
